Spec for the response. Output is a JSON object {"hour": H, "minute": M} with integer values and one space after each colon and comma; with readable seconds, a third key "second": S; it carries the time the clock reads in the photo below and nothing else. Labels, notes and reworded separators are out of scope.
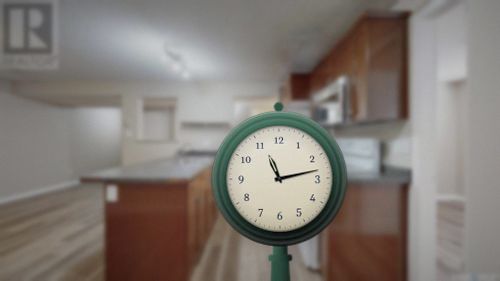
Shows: {"hour": 11, "minute": 13}
